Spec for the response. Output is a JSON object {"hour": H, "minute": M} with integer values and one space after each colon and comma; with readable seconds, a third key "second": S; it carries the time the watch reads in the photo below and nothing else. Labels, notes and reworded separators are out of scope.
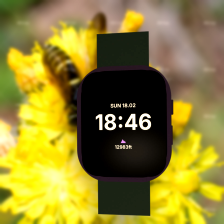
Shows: {"hour": 18, "minute": 46}
